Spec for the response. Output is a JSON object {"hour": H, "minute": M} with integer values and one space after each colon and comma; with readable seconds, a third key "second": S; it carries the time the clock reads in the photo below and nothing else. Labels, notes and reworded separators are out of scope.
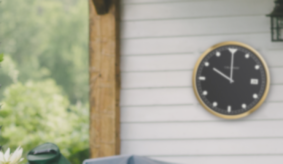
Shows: {"hour": 10, "minute": 0}
